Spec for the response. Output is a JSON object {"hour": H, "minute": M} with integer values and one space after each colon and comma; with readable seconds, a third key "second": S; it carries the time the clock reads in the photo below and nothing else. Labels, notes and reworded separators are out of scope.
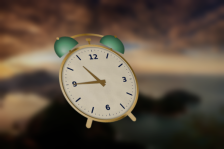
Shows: {"hour": 10, "minute": 45}
